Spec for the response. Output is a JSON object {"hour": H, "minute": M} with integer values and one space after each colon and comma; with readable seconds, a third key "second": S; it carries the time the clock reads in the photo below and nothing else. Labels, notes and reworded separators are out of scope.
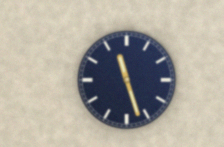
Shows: {"hour": 11, "minute": 27}
